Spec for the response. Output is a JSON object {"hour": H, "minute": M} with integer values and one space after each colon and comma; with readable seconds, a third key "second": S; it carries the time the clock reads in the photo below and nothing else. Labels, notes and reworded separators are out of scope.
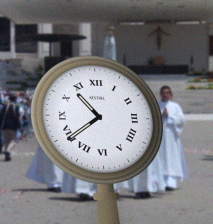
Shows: {"hour": 10, "minute": 39}
